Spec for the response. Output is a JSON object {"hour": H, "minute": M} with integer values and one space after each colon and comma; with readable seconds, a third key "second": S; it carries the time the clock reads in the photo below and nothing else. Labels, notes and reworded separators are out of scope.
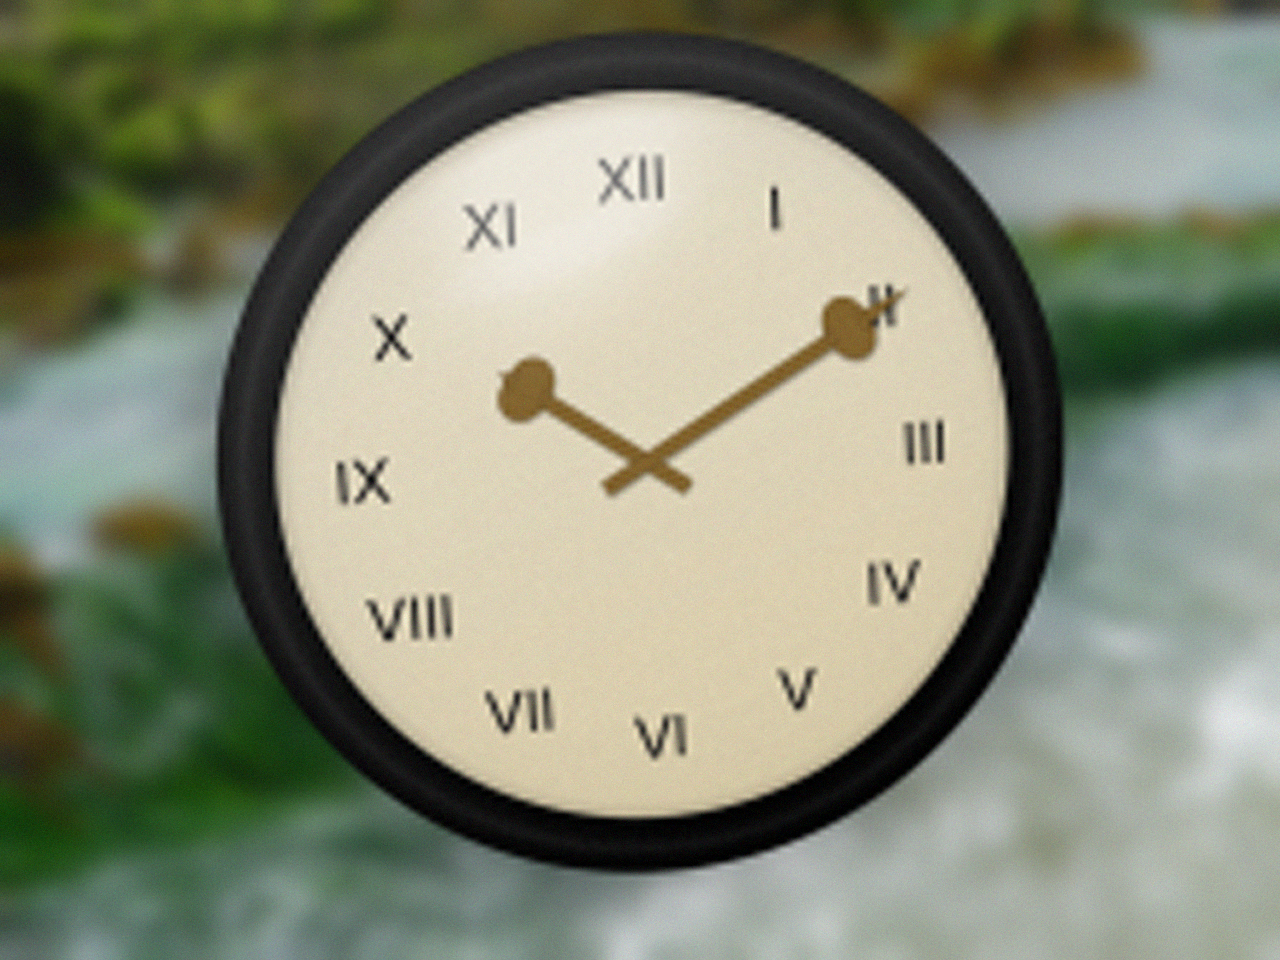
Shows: {"hour": 10, "minute": 10}
